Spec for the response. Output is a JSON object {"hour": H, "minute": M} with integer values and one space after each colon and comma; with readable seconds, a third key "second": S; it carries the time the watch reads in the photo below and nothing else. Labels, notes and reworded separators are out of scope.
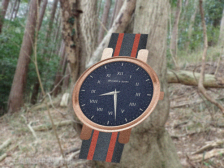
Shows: {"hour": 8, "minute": 28}
